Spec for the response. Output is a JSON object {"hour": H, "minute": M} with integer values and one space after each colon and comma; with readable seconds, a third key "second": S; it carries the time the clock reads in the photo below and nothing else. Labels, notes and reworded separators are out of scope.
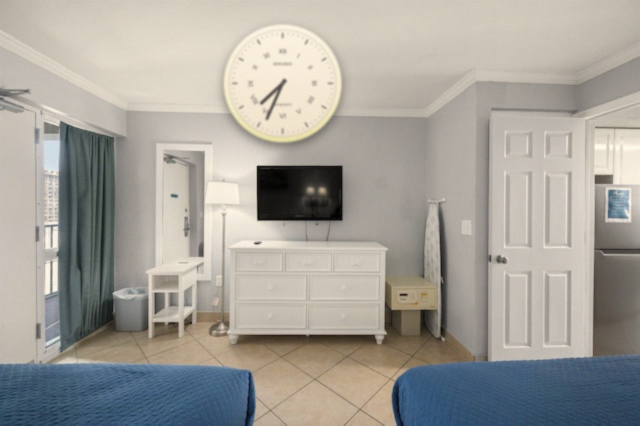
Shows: {"hour": 7, "minute": 34}
